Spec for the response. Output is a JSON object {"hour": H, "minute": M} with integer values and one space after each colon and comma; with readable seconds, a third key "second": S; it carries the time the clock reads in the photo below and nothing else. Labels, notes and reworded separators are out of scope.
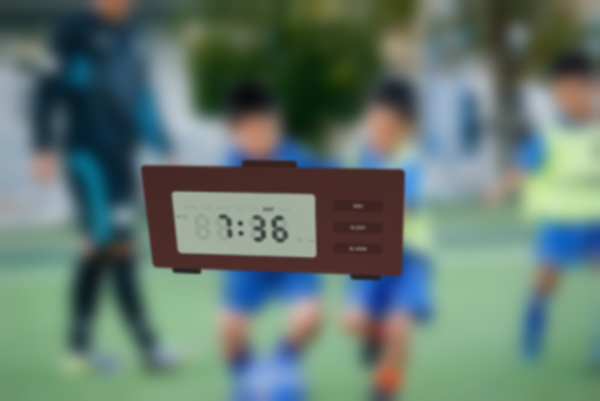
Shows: {"hour": 7, "minute": 36}
